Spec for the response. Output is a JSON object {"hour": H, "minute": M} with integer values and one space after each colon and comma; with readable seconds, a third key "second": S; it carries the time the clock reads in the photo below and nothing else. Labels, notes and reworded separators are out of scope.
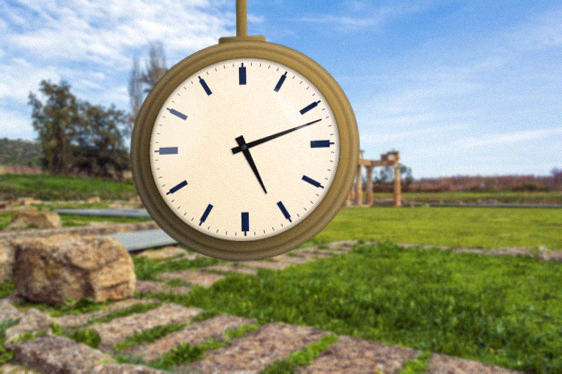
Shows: {"hour": 5, "minute": 12}
